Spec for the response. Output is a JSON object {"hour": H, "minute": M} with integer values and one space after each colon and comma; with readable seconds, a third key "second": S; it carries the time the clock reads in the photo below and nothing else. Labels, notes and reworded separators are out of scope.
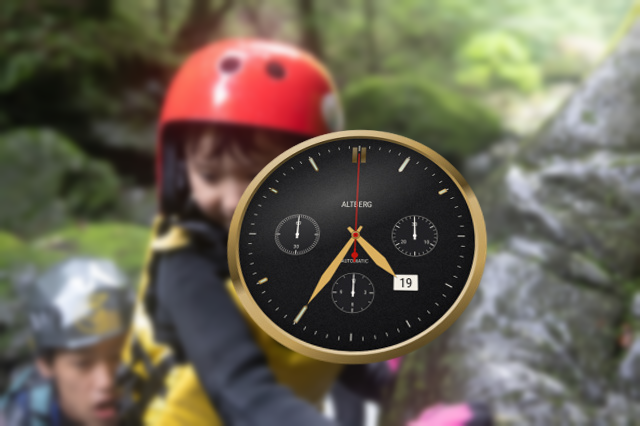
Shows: {"hour": 4, "minute": 35}
